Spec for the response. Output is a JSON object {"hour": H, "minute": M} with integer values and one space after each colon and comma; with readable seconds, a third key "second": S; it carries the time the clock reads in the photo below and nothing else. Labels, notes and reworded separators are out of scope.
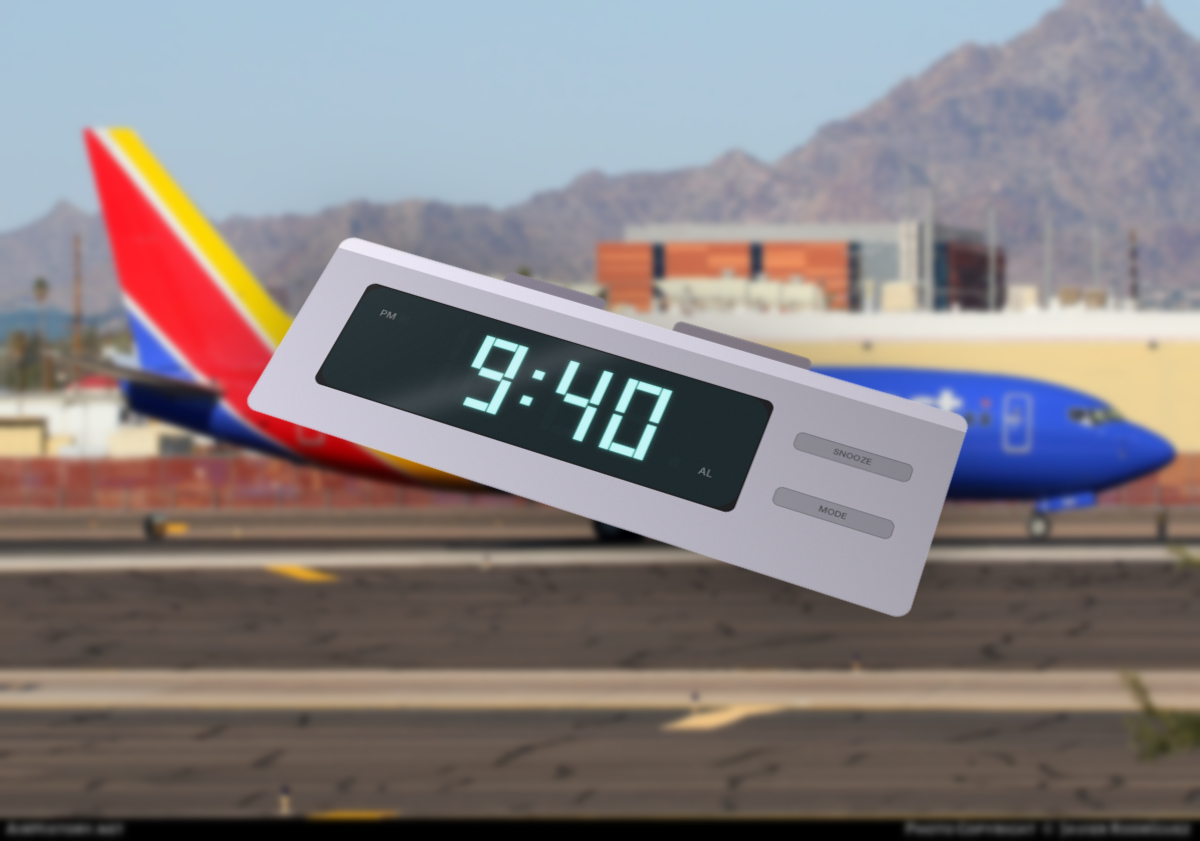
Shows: {"hour": 9, "minute": 40}
